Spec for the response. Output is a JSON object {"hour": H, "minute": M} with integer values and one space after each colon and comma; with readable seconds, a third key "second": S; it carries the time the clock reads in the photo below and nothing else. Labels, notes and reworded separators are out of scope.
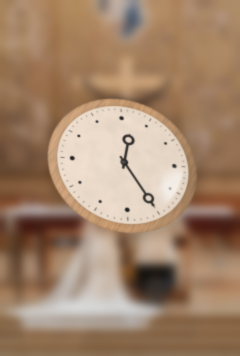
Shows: {"hour": 12, "minute": 25}
